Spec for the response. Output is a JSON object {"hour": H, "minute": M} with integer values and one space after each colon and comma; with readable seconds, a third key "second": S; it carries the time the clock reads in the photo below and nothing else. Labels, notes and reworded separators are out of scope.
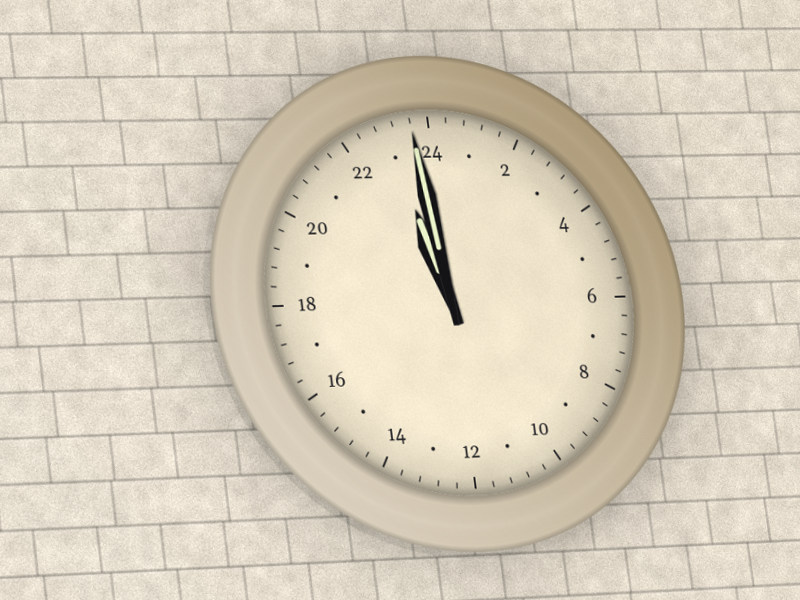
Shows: {"hour": 22, "minute": 59}
